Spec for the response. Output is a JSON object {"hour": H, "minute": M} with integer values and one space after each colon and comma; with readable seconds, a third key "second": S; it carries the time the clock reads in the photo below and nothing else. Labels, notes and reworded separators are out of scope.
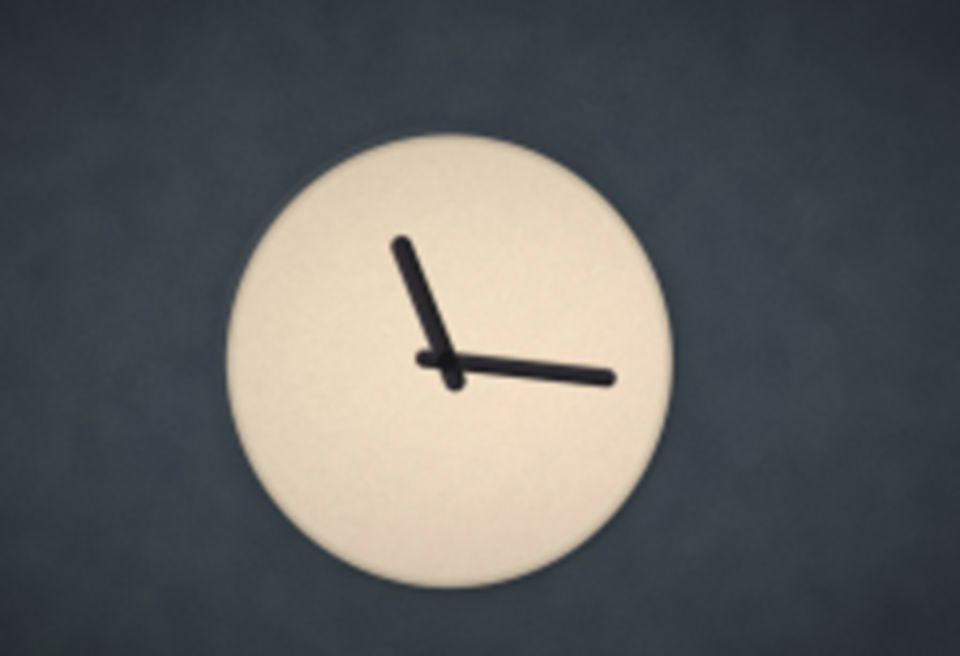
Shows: {"hour": 11, "minute": 16}
